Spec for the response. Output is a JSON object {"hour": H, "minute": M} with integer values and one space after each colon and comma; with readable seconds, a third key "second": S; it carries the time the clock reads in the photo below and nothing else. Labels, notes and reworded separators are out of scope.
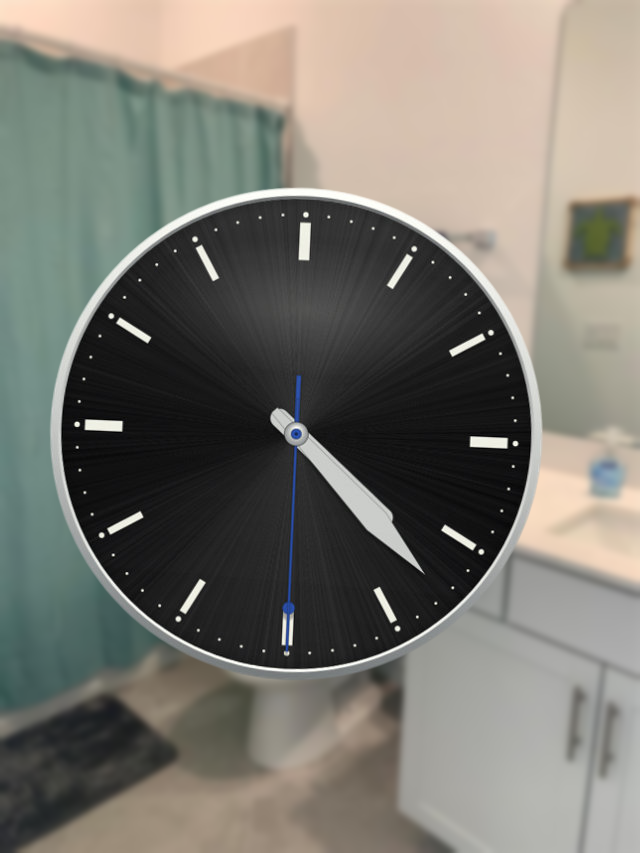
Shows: {"hour": 4, "minute": 22, "second": 30}
